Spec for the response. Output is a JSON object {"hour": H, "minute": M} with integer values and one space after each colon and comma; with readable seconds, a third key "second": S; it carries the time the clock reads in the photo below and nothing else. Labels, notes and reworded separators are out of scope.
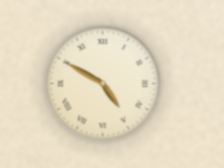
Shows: {"hour": 4, "minute": 50}
